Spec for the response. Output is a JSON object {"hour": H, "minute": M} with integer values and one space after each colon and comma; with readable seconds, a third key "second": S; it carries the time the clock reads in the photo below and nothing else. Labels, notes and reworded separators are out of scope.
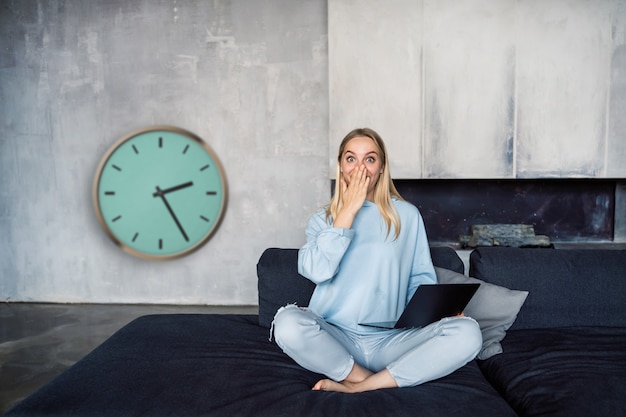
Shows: {"hour": 2, "minute": 25}
